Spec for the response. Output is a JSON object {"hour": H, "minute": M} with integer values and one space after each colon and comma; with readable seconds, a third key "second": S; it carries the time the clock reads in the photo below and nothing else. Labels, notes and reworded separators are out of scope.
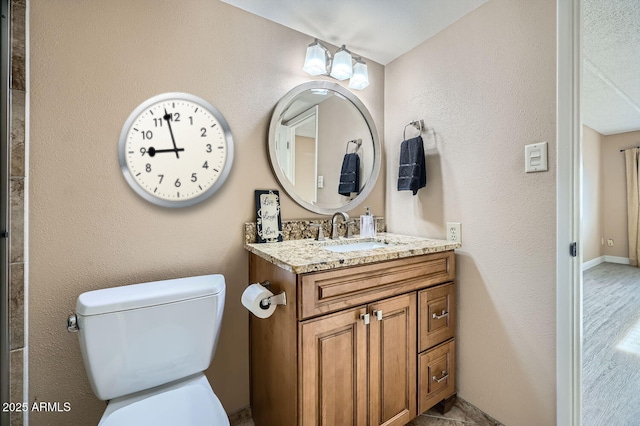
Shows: {"hour": 8, "minute": 58}
